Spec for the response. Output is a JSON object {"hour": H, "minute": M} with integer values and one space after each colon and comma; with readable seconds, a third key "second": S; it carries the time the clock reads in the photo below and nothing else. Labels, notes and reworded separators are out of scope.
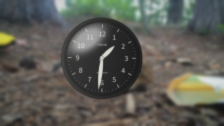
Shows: {"hour": 1, "minute": 31}
